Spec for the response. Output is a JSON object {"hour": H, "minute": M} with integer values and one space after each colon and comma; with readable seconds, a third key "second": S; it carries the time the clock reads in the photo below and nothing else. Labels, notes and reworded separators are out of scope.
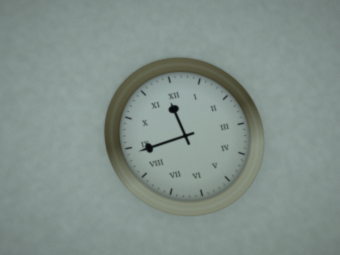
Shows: {"hour": 11, "minute": 44}
